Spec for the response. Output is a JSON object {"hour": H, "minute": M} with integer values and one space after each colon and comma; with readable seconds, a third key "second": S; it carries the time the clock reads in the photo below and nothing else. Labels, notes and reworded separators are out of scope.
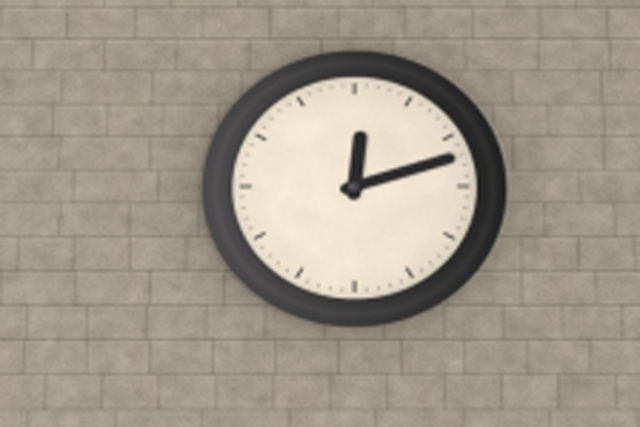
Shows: {"hour": 12, "minute": 12}
